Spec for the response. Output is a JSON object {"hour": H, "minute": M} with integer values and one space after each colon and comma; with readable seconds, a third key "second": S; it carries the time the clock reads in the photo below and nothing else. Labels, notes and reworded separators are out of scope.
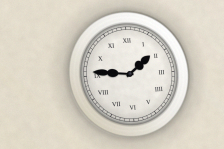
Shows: {"hour": 1, "minute": 46}
